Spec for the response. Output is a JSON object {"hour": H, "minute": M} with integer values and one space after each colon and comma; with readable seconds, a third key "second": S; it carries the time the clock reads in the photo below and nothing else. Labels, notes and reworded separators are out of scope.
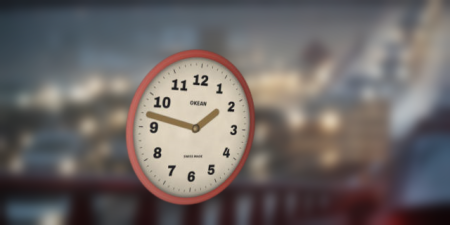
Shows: {"hour": 1, "minute": 47}
